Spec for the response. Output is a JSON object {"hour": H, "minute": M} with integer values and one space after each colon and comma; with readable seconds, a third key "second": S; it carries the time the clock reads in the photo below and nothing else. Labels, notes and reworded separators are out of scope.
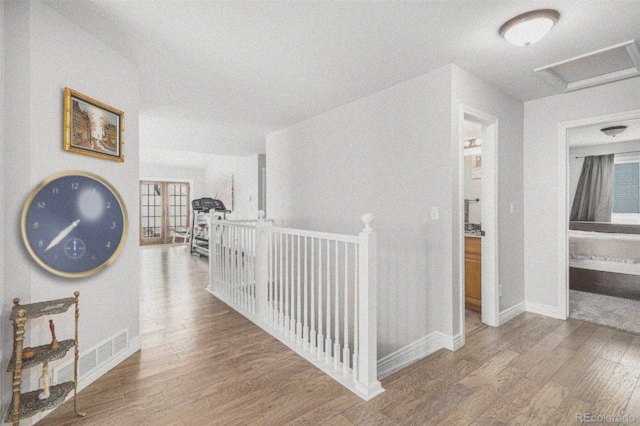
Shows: {"hour": 7, "minute": 38}
